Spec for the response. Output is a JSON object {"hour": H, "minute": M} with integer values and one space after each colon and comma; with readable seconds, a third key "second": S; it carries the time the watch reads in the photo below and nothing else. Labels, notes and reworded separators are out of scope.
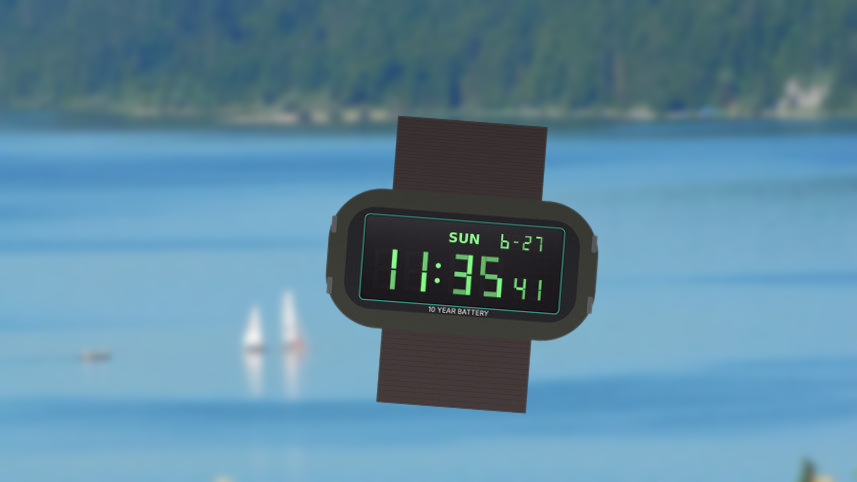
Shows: {"hour": 11, "minute": 35, "second": 41}
